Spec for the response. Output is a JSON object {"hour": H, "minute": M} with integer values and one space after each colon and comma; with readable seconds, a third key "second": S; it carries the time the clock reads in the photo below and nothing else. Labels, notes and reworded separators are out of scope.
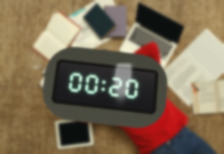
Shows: {"hour": 0, "minute": 20}
